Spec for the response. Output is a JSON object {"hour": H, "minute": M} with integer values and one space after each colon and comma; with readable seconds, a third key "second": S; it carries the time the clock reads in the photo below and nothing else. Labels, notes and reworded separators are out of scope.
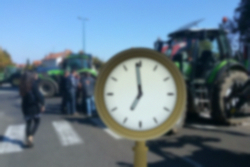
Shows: {"hour": 6, "minute": 59}
